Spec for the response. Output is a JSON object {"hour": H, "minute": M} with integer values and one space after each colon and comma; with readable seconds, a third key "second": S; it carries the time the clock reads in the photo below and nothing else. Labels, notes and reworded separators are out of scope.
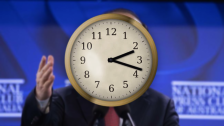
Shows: {"hour": 2, "minute": 18}
